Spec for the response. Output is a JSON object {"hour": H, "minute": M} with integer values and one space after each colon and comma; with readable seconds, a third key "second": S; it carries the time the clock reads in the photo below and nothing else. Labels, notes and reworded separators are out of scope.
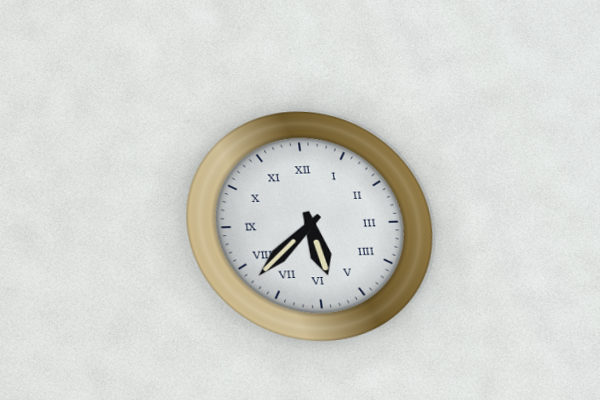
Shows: {"hour": 5, "minute": 38}
